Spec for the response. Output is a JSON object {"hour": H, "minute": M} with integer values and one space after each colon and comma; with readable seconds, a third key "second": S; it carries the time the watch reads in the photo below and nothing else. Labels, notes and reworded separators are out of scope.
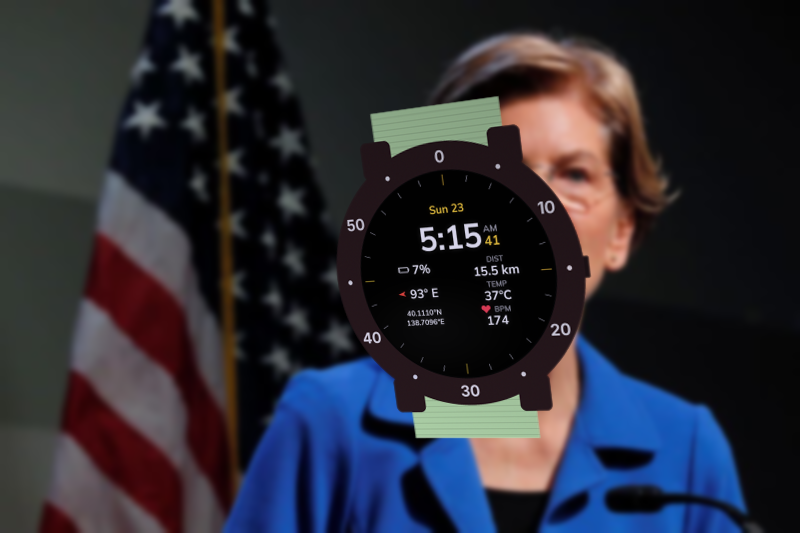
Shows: {"hour": 5, "minute": 15, "second": 41}
